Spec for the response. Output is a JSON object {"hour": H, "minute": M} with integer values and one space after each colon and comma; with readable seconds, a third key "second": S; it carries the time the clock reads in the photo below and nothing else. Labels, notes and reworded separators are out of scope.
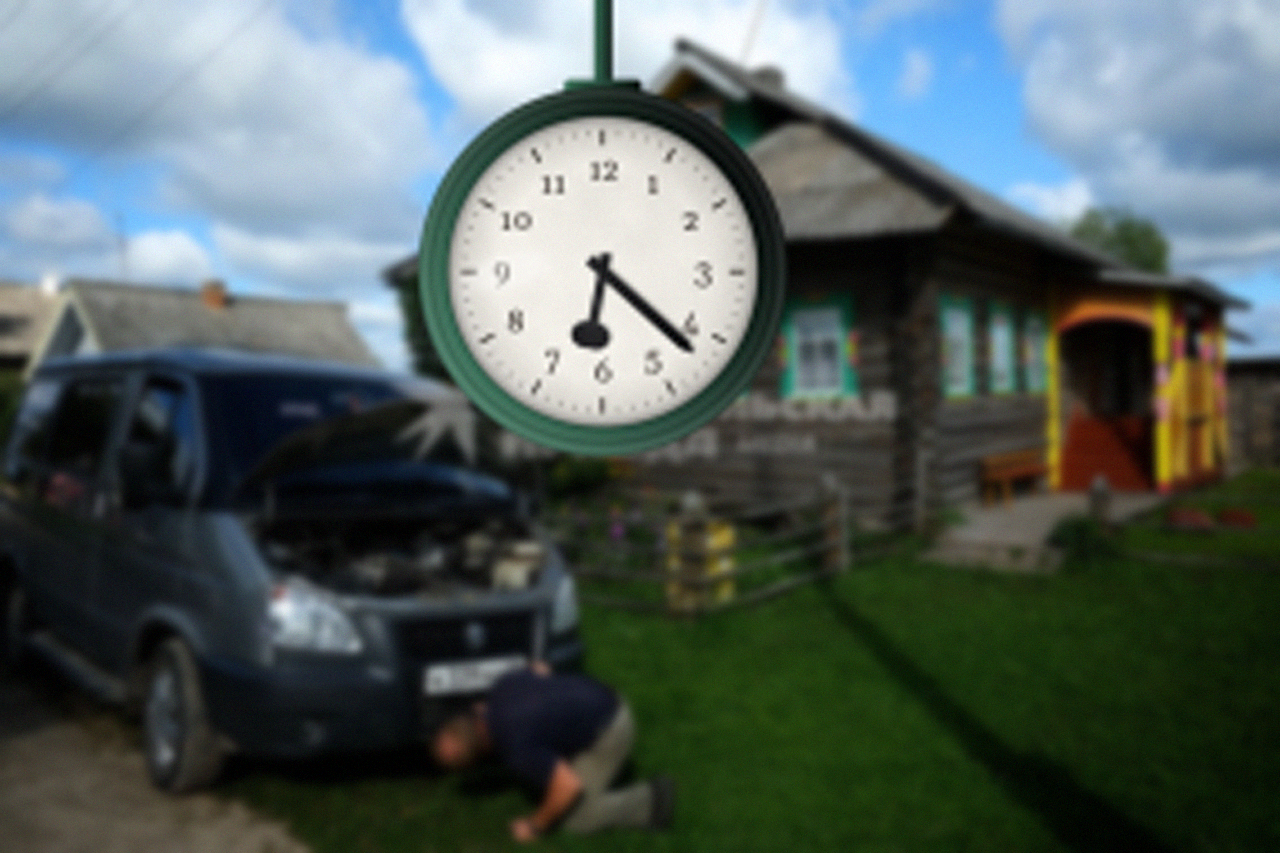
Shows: {"hour": 6, "minute": 22}
